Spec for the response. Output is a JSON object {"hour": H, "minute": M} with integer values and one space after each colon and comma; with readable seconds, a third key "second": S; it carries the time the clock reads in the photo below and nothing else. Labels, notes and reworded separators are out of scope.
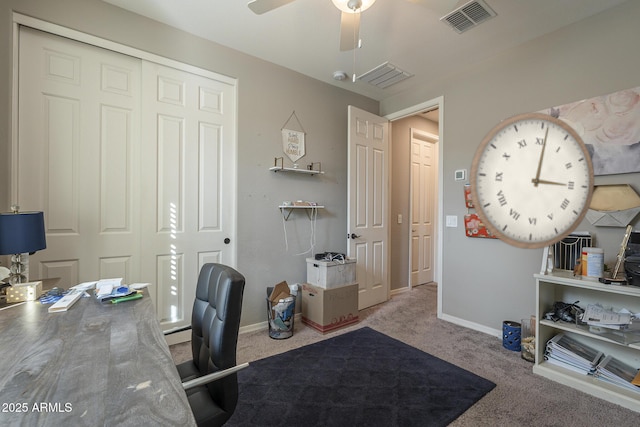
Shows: {"hour": 3, "minute": 1}
